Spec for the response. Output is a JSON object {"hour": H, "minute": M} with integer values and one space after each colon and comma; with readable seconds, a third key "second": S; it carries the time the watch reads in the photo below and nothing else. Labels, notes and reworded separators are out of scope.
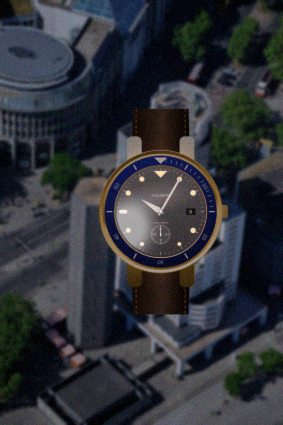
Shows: {"hour": 10, "minute": 5}
